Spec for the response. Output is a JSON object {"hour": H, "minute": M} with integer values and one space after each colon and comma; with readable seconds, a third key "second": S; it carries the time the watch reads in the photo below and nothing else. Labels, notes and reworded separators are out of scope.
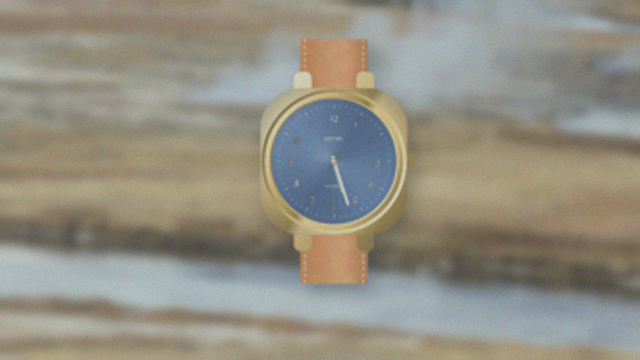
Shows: {"hour": 5, "minute": 27}
